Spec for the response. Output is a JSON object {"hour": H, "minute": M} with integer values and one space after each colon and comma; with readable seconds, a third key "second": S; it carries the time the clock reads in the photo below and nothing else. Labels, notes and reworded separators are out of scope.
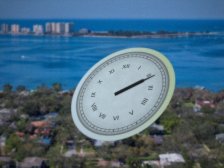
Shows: {"hour": 2, "minute": 11}
